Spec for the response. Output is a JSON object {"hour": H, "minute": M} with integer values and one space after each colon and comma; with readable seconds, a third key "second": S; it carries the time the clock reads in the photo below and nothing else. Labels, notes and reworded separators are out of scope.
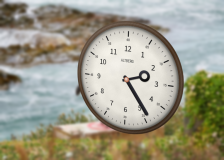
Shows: {"hour": 2, "minute": 24}
